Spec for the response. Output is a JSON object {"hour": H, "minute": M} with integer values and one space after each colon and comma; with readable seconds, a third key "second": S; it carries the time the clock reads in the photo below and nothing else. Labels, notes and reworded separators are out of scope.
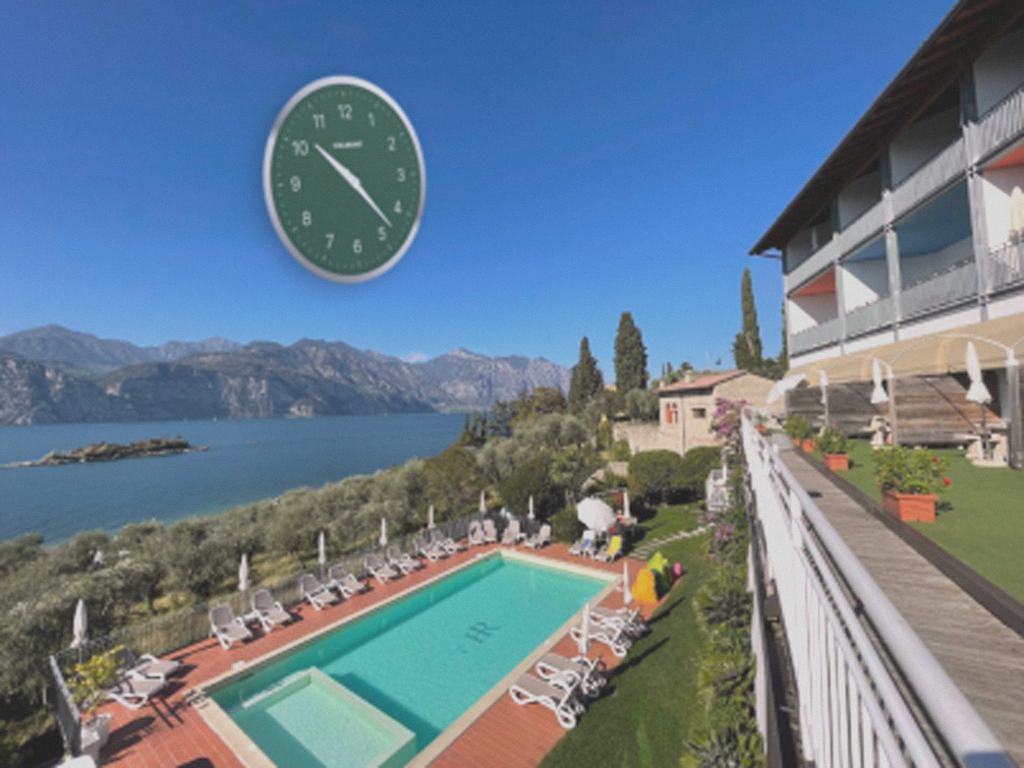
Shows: {"hour": 10, "minute": 23}
